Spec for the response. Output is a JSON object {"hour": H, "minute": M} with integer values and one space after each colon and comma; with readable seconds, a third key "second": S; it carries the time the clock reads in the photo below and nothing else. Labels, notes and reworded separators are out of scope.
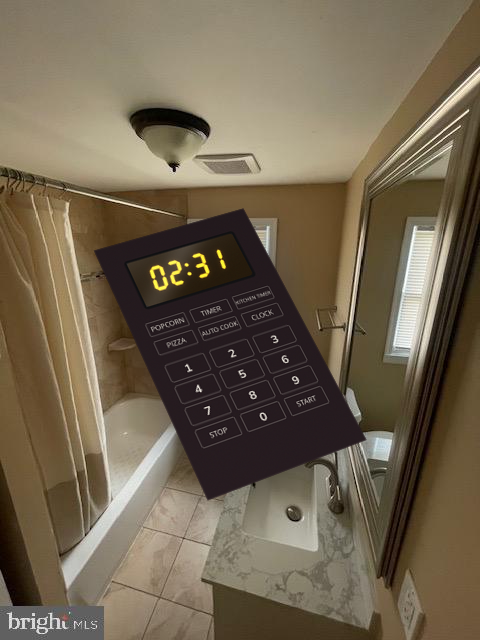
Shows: {"hour": 2, "minute": 31}
